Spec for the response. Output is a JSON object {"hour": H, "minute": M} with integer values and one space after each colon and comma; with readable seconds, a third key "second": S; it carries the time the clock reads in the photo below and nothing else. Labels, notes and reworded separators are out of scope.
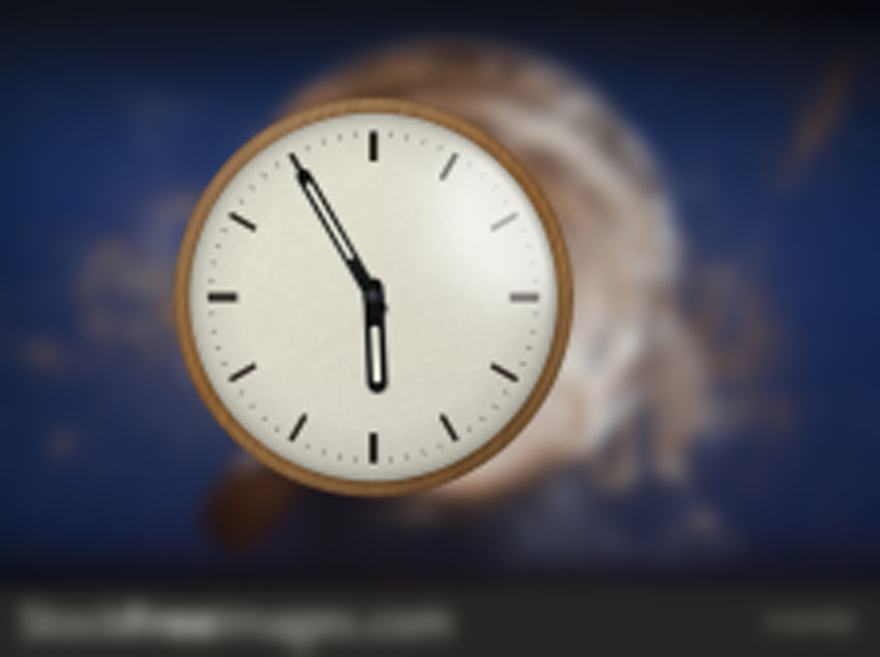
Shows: {"hour": 5, "minute": 55}
